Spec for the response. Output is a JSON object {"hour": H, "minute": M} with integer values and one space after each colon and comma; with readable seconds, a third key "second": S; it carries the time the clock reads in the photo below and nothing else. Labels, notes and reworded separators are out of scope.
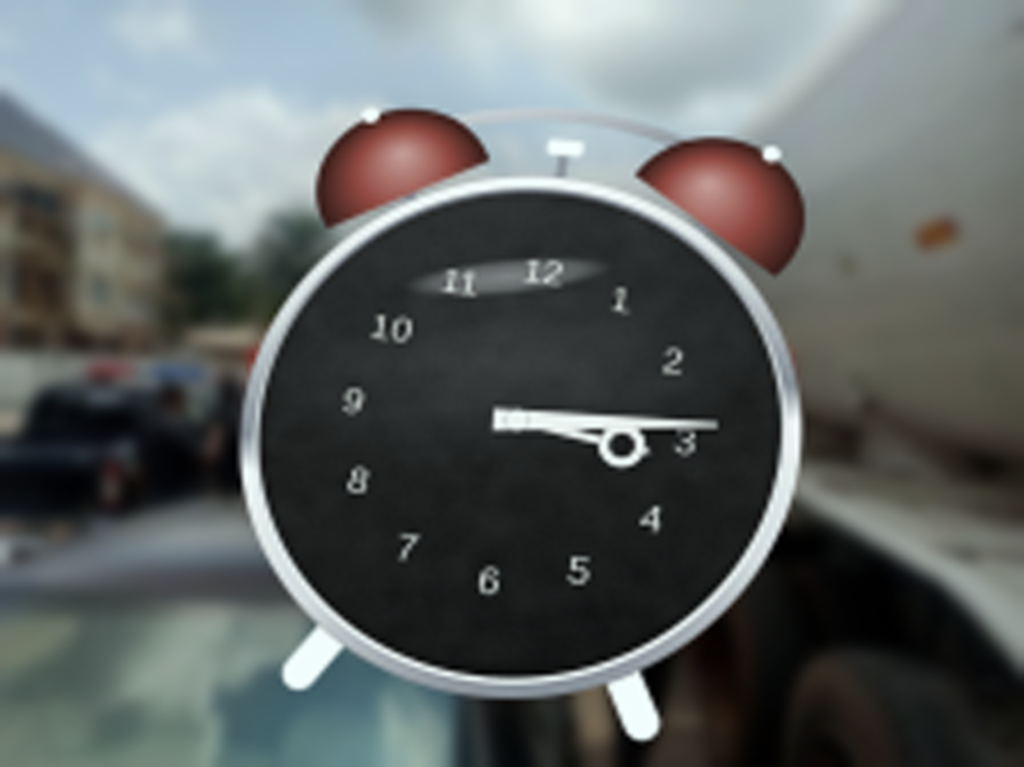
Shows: {"hour": 3, "minute": 14}
